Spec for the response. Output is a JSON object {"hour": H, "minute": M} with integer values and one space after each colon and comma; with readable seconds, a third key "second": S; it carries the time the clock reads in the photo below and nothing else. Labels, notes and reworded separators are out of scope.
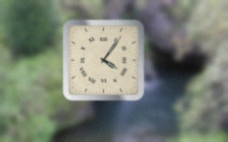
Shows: {"hour": 4, "minute": 6}
